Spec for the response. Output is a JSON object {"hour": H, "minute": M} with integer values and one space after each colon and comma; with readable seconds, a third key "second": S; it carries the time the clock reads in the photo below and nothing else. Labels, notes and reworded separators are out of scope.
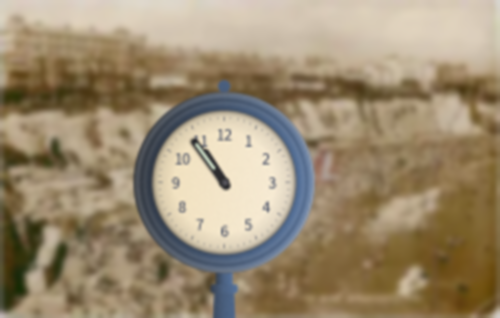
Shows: {"hour": 10, "minute": 54}
